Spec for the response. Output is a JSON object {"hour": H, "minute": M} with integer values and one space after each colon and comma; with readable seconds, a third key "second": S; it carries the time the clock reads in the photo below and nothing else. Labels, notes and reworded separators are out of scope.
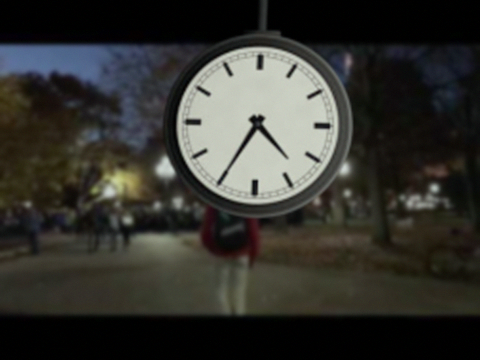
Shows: {"hour": 4, "minute": 35}
